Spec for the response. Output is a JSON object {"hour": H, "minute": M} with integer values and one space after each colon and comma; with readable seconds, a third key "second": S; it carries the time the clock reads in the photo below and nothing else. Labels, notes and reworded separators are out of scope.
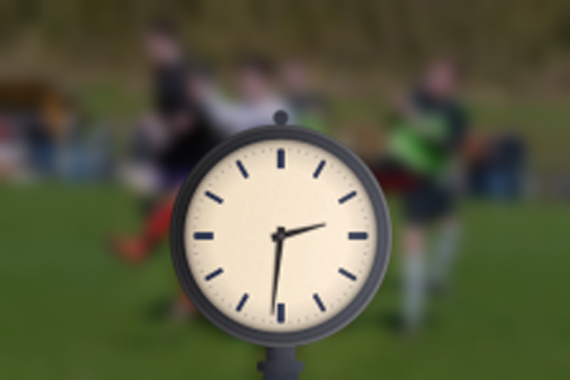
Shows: {"hour": 2, "minute": 31}
